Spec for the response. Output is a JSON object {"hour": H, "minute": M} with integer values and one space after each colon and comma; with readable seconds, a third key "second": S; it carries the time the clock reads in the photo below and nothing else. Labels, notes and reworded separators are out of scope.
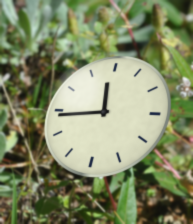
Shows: {"hour": 11, "minute": 44}
